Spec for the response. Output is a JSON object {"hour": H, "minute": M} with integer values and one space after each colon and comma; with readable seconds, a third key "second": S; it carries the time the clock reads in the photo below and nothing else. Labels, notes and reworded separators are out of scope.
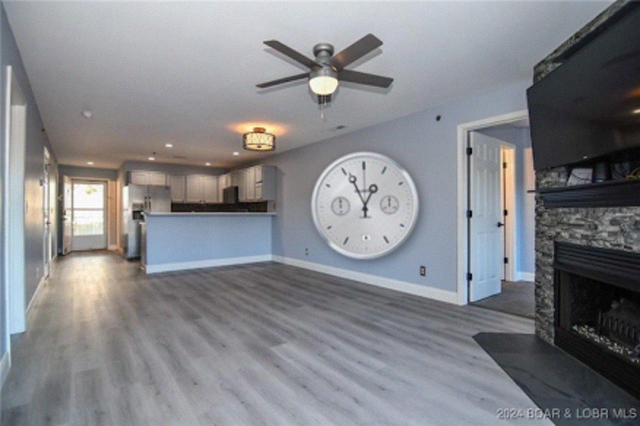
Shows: {"hour": 12, "minute": 56}
